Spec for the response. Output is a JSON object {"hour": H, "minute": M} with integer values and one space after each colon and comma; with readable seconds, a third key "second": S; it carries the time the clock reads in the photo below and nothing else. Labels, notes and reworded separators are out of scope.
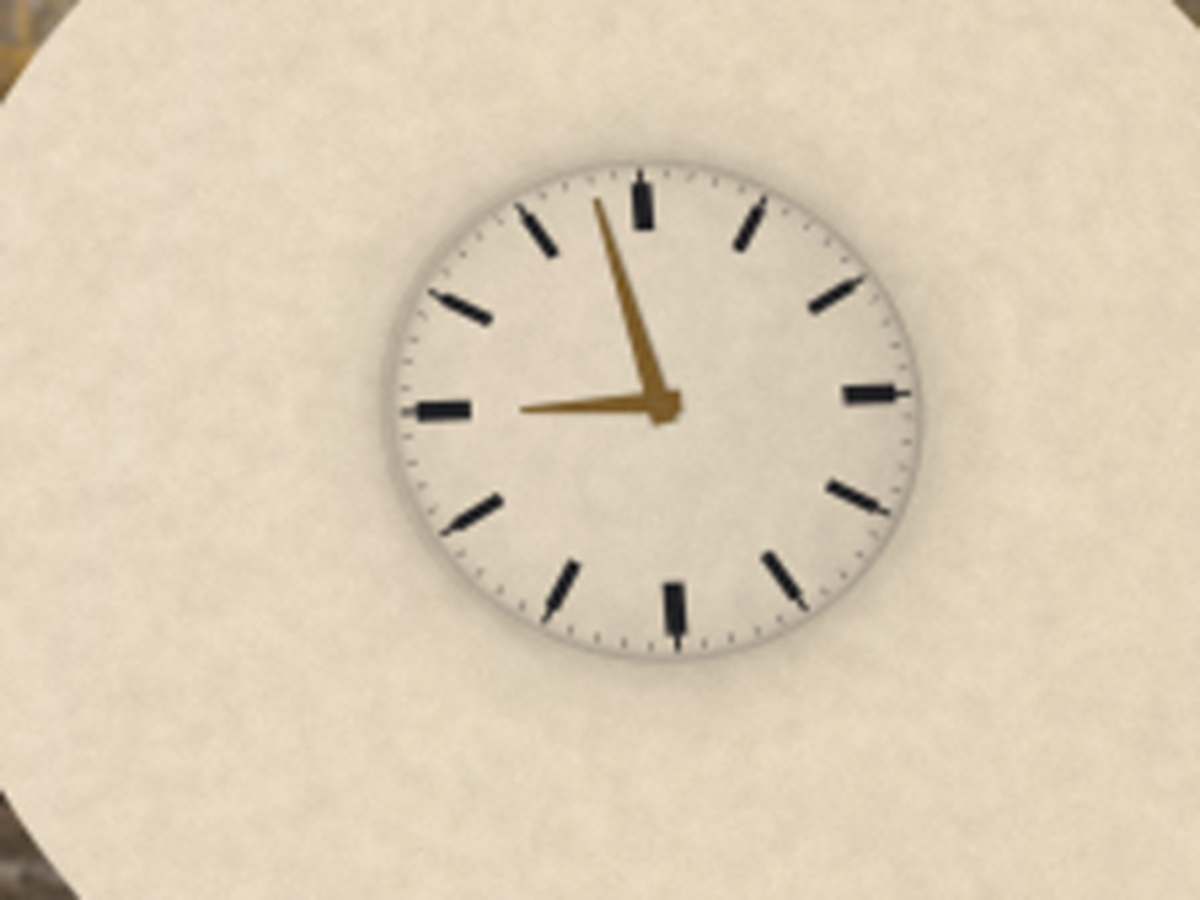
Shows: {"hour": 8, "minute": 58}
